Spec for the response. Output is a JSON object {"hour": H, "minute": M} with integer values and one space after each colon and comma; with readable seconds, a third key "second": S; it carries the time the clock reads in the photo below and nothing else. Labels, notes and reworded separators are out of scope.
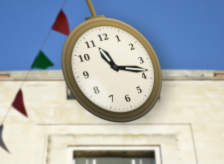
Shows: {"hour": 11, "minute": 18}
